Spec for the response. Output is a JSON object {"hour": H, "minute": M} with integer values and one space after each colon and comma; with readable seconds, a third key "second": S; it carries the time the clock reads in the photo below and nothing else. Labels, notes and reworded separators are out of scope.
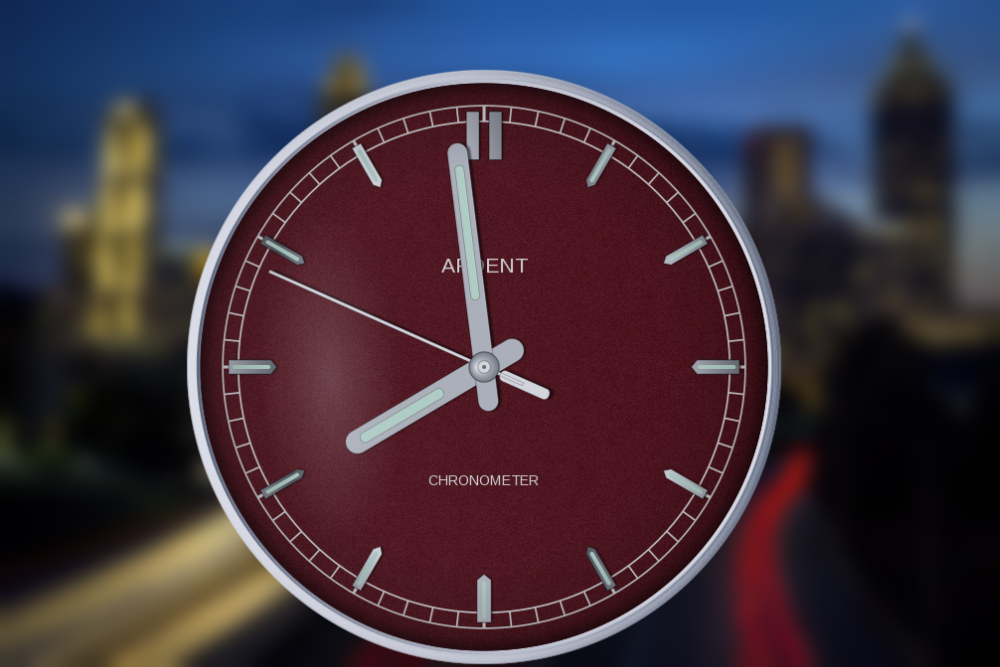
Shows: {"hour": 7, "minute": 58, "second": 49}
